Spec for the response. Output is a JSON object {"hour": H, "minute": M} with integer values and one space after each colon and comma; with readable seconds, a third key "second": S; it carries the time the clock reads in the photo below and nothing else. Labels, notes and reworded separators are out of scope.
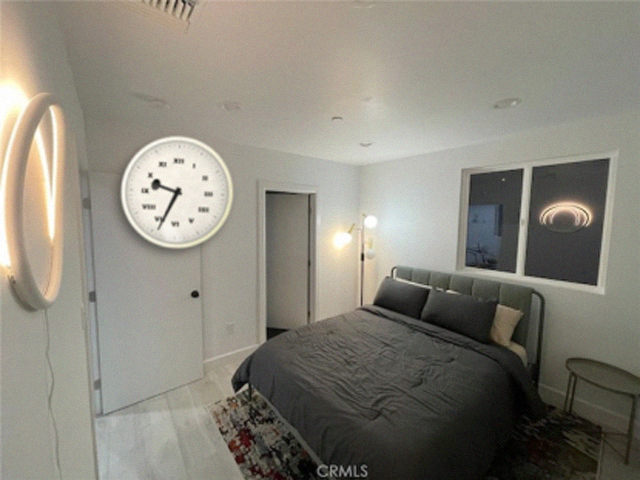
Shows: {"hour": 9, "minute": 34}
